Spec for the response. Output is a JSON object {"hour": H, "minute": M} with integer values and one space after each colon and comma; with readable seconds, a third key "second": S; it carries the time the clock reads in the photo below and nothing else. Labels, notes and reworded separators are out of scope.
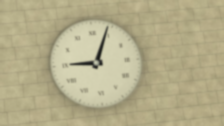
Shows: {"hour": 9, "minute": 4}
